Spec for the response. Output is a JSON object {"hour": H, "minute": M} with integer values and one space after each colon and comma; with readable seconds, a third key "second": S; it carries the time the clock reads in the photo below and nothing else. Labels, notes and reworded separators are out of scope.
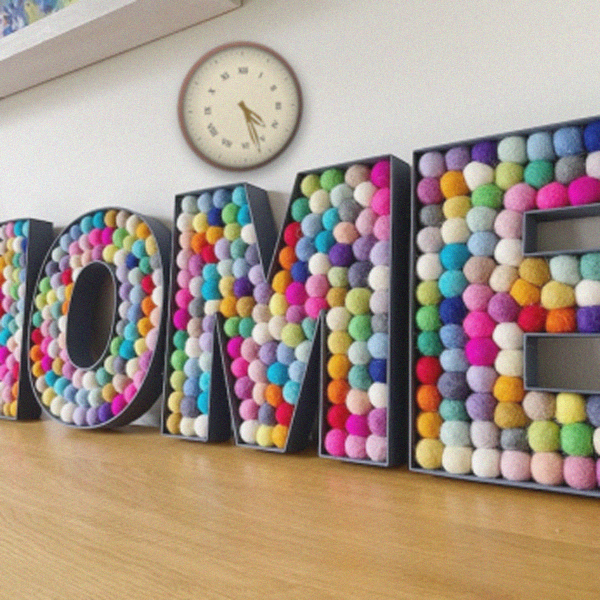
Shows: {"hour": 4, "minute": 27}
